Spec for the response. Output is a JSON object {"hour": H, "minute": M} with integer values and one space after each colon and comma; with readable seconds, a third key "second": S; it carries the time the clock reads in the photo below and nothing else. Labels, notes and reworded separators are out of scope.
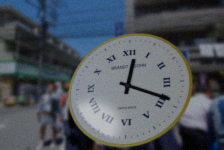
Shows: {"hour": 12, "minute": 19}
